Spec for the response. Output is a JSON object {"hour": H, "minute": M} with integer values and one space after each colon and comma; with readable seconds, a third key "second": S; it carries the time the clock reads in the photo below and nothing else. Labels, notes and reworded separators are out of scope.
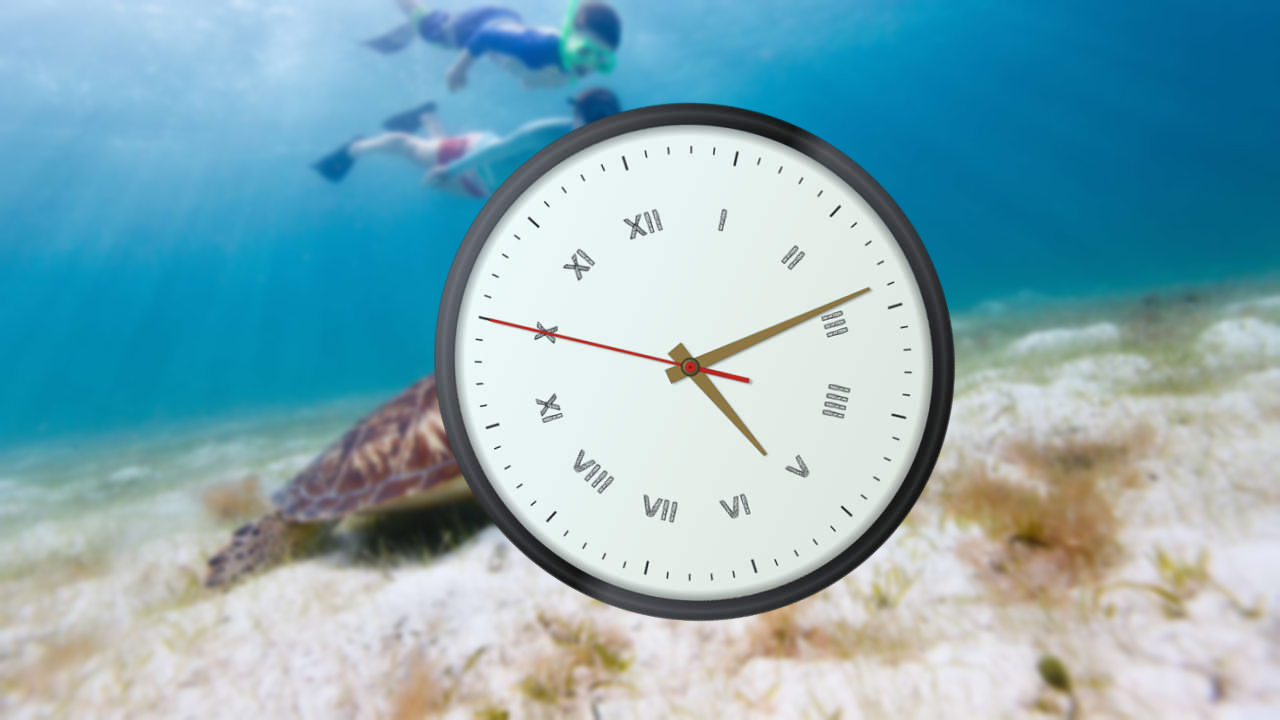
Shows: {"hour": 5, "minute": 13, "second": 50}
